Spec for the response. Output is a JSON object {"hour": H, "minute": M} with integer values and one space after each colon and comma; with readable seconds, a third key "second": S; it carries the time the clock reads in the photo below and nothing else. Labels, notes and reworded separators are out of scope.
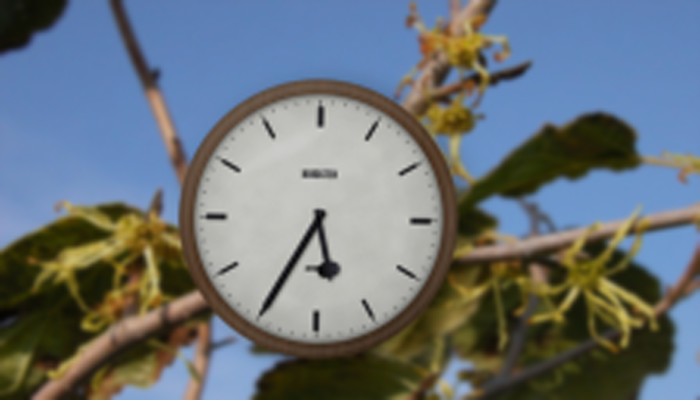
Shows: {"hour": 5, "minute": 35}
